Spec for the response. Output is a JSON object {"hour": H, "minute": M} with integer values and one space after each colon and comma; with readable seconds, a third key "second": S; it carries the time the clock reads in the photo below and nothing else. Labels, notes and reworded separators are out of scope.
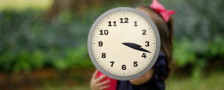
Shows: {"hour": 3, "minute": 18}
